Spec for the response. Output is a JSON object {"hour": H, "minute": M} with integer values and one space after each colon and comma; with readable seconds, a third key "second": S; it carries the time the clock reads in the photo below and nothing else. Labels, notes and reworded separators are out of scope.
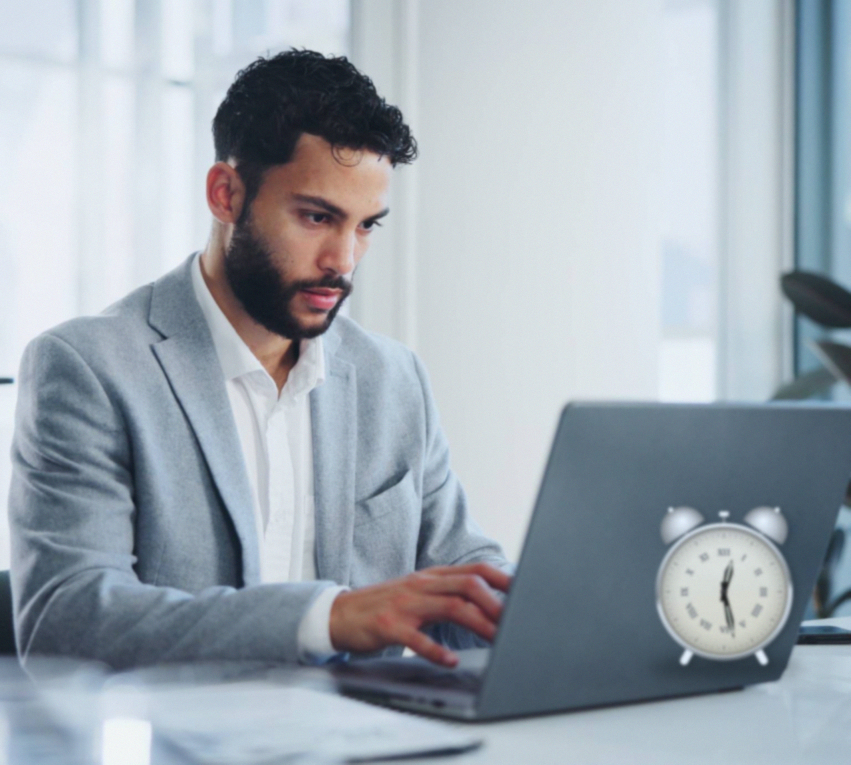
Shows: {"hour": 12, "minute": 28}
